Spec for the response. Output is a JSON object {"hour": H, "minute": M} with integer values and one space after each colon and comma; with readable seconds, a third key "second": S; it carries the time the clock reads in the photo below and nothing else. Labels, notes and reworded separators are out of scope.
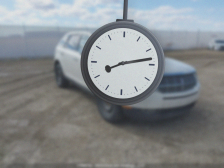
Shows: {"hour": 8, "minute": 13}
